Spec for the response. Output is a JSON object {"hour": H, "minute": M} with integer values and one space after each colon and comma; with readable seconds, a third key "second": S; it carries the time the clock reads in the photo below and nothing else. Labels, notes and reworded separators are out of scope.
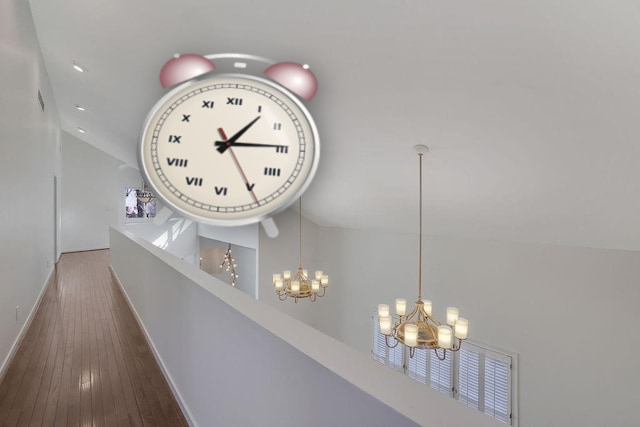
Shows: {"hour": 1, "minute": 14, "second": 25}
